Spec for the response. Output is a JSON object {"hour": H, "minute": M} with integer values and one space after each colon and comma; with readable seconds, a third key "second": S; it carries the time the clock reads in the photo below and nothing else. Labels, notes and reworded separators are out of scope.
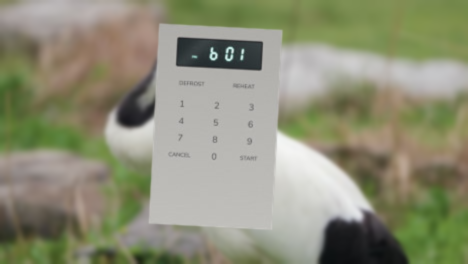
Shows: {"hour": 6, "minute": 1}
